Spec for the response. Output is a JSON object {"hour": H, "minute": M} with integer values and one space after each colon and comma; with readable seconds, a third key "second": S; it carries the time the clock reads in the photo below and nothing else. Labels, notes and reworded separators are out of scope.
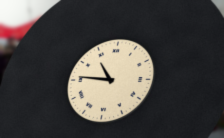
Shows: {"hour": 10, "minute": 46}
